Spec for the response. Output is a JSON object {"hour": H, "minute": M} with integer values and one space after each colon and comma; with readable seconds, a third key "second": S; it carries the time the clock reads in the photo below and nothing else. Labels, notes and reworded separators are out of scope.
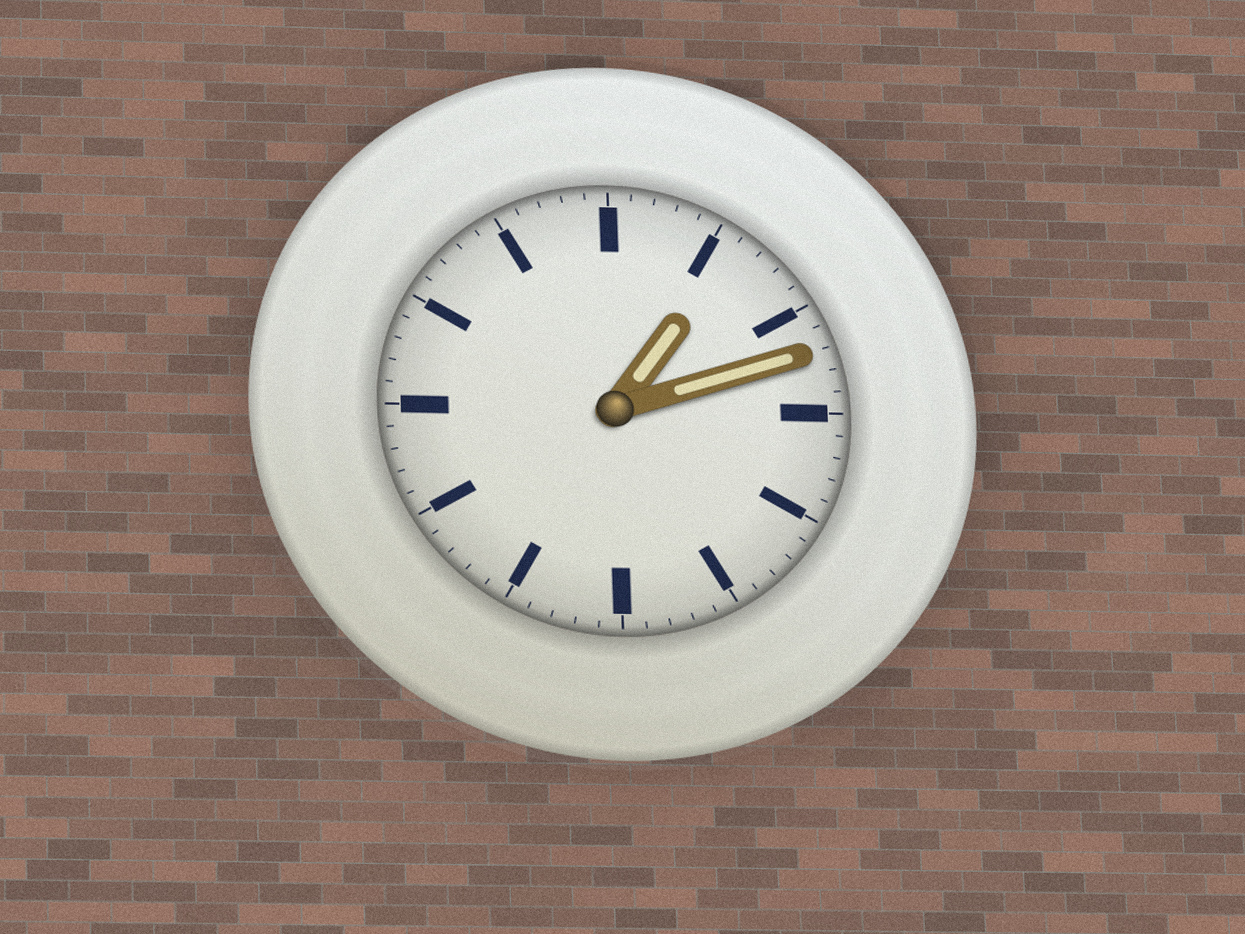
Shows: {"hour": 1, "minute": 12}
